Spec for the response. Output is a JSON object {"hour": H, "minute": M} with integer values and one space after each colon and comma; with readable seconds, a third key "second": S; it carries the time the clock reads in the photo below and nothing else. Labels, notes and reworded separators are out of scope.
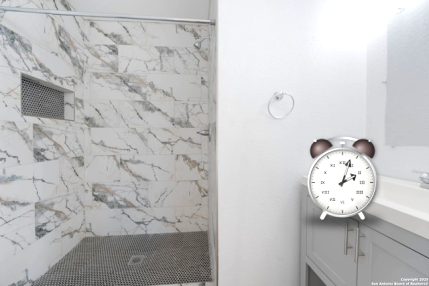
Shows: {"hour": 2, "minute": 3}
